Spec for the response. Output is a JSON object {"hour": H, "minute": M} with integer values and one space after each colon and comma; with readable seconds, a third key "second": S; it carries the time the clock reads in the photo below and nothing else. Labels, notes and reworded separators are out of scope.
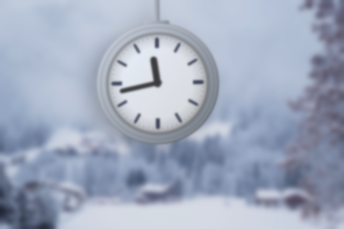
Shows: {"hour": 11, "minute": 43}
